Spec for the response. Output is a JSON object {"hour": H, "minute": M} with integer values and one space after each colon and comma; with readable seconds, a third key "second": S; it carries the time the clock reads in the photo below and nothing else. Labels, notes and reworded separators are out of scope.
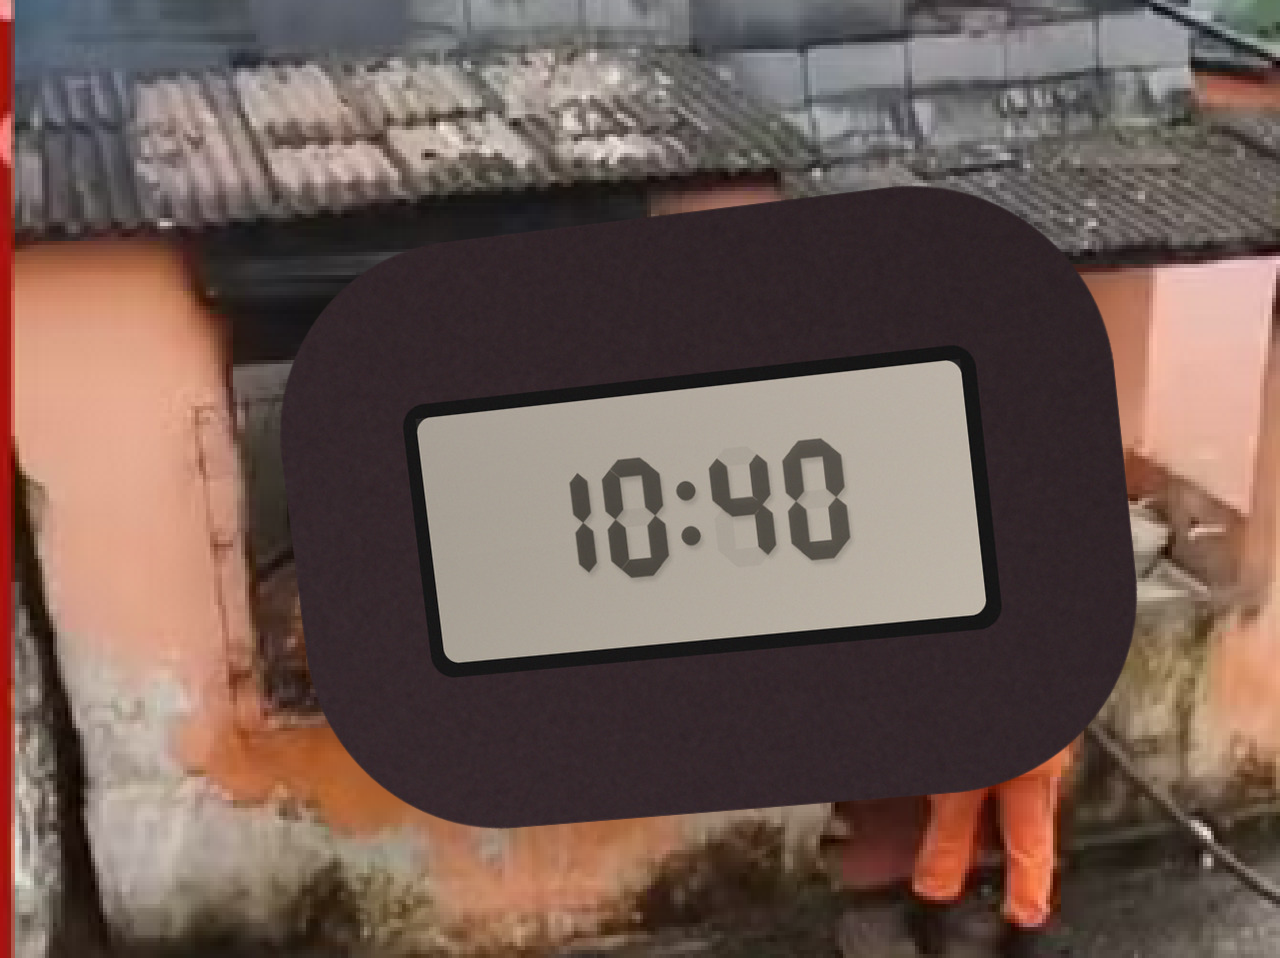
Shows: {"hour": 10, "minute": 40}
